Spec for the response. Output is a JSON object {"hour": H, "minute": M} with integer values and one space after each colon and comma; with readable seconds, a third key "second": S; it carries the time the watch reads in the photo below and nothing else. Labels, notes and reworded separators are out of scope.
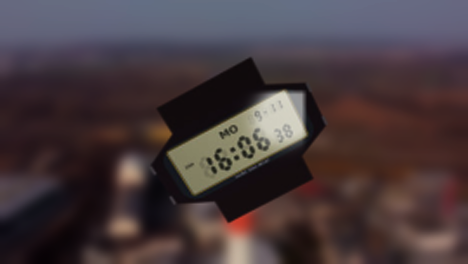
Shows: {"hour": 16, "minute": 6, "second": 38}
